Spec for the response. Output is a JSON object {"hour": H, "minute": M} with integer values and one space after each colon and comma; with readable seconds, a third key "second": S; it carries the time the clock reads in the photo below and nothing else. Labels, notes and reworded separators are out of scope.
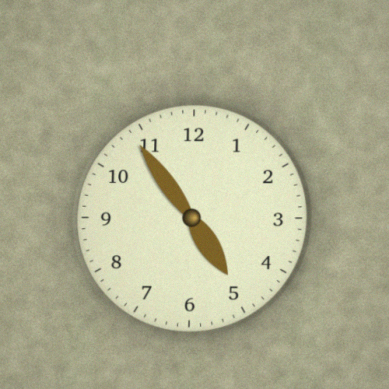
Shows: {"hour": 4, "minute": 54}
